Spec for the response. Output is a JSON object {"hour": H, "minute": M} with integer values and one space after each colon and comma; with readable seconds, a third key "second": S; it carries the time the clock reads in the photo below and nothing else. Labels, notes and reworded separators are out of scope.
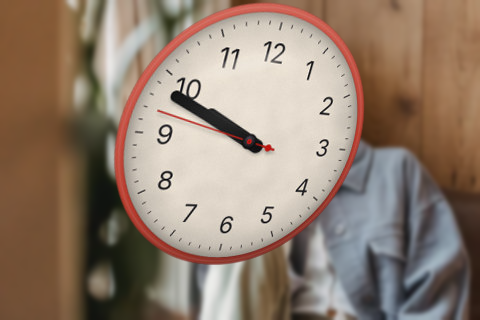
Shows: {"hour": 9, "minute": 48, "second": 47}
